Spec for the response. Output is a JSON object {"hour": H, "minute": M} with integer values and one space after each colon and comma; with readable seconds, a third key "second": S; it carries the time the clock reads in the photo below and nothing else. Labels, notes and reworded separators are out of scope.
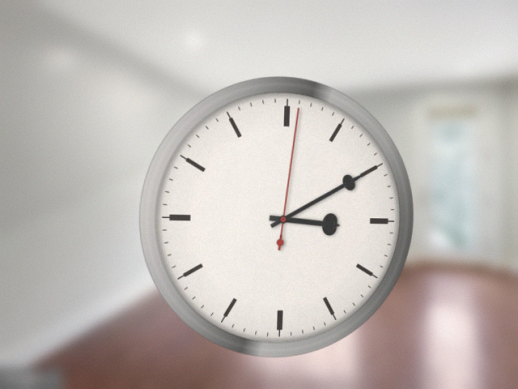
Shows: {"hour": 3, "minute": 10, "second": 1}
